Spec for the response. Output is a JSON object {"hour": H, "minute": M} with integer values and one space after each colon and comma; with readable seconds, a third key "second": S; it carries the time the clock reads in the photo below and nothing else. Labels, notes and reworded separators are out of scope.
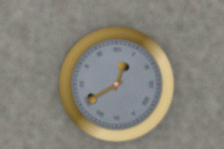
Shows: {"hour": 12, "minute": 40}
